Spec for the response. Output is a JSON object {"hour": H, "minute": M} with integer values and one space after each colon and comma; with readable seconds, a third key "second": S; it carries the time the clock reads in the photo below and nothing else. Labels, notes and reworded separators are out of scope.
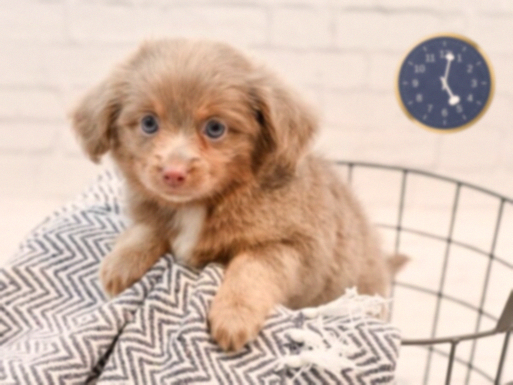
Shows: {"hour": 5, "minute": 2}
